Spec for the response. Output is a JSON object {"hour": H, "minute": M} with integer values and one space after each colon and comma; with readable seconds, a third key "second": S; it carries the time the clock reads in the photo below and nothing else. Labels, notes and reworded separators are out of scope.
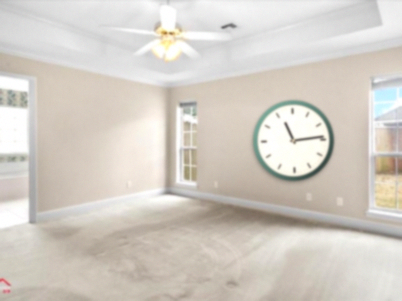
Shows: {"hour": 11, "minute": 14}
